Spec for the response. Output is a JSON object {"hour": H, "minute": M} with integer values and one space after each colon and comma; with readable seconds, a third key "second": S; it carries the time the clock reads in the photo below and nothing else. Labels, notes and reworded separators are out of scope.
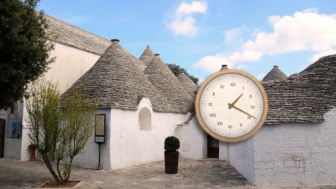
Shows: {"hour": 1, "minute": 19}
